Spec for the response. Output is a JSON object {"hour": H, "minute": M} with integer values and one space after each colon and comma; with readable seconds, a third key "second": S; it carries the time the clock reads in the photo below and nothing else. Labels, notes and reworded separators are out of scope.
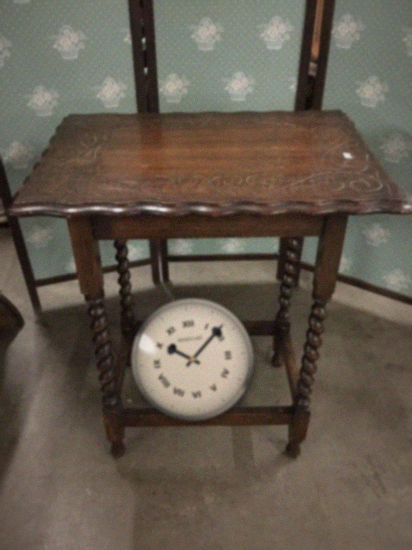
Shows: {"hour": 10, "minute": 8}
